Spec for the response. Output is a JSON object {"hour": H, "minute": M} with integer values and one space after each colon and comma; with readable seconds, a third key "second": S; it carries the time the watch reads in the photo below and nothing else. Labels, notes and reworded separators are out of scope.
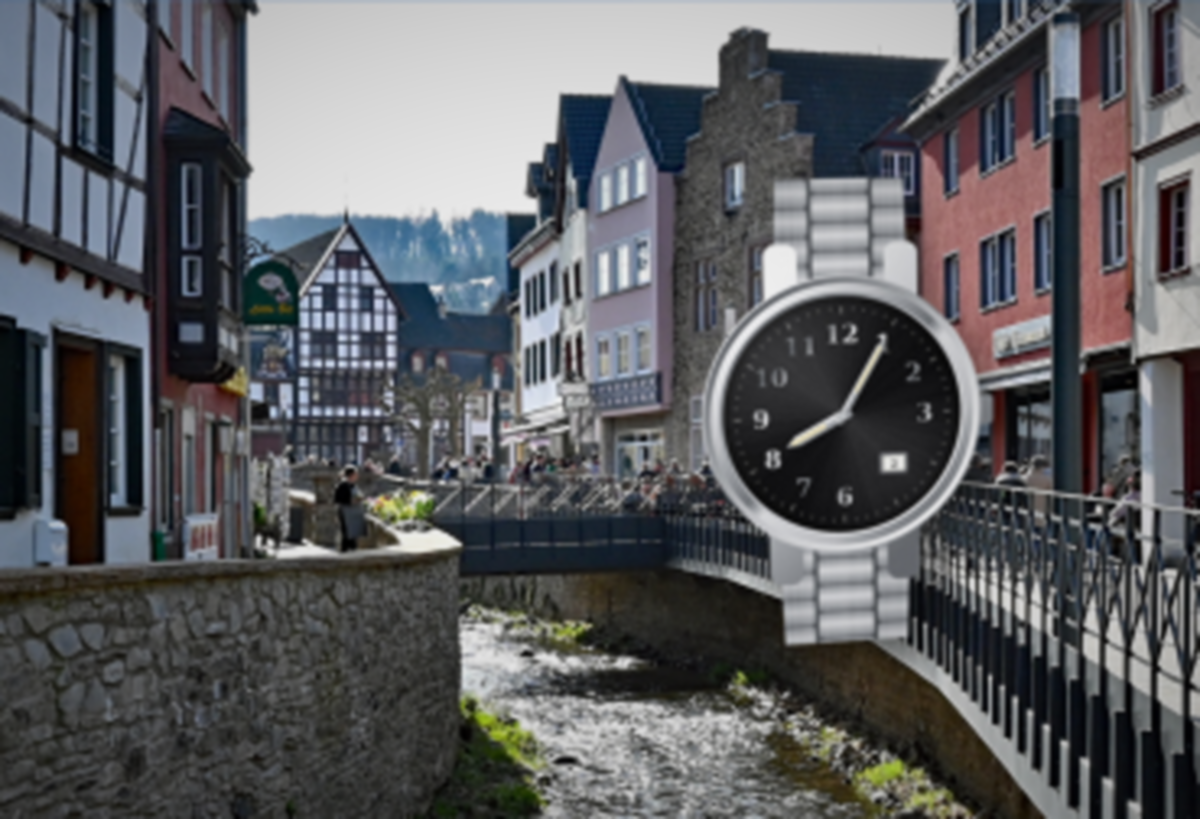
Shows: {"hour": 8, "minute": 5}
